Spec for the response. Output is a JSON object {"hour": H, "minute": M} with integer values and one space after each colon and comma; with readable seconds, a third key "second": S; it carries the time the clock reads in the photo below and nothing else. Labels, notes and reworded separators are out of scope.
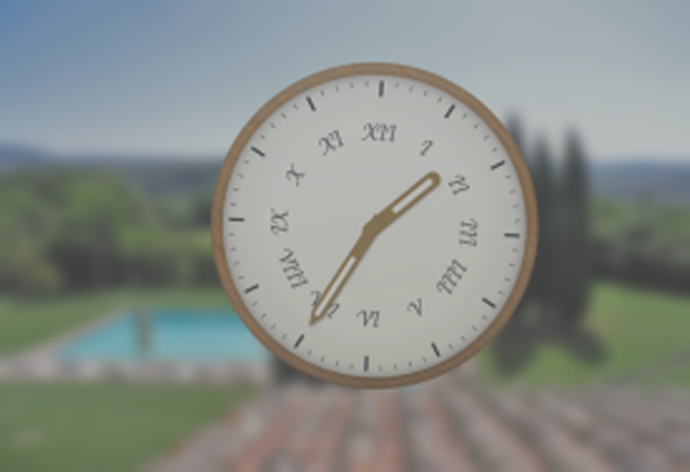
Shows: {"hour": 1, "minute": 35}
